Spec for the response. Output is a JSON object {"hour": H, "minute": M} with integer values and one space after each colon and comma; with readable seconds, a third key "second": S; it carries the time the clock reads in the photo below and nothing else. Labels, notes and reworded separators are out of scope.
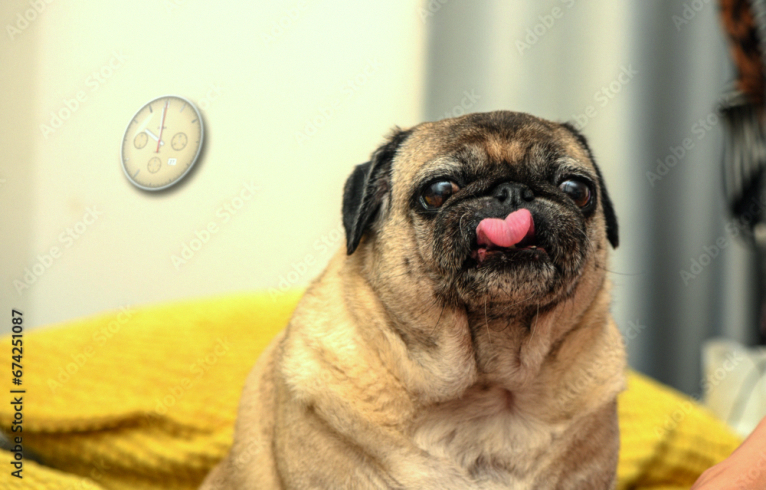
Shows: {"hour": 9, "minute": 59}
